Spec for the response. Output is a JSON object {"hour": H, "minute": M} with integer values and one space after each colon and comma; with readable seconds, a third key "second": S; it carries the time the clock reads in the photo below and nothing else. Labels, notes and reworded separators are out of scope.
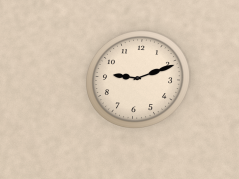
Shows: {"hour": 9, "minute": 11}
